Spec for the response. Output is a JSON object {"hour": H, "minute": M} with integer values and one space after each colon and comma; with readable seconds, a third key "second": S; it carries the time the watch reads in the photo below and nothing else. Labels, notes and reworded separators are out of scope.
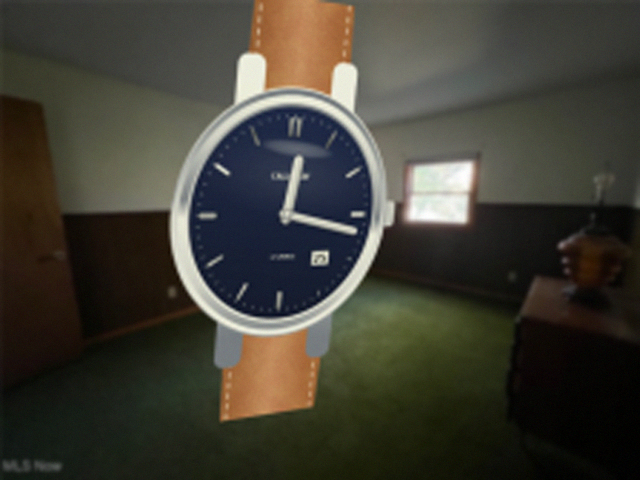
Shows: {"hour": 12, "minute": 17}
